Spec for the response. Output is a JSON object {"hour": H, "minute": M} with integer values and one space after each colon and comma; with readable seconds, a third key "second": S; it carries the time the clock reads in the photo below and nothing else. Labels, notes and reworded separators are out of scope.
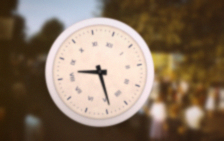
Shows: {"hour": 8, "minute": 24}
